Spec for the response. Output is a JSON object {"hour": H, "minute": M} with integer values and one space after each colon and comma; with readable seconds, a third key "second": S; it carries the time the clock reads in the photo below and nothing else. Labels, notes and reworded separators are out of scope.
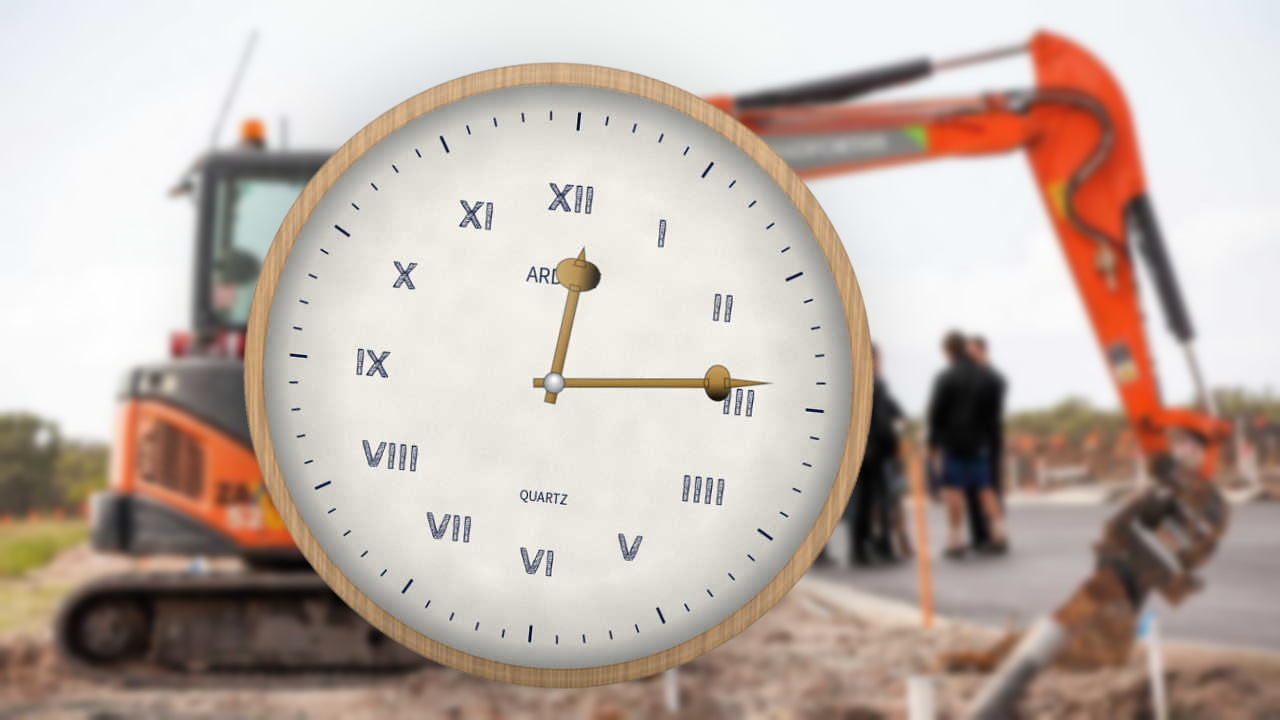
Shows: {"hour": 12, "minute": 14}
